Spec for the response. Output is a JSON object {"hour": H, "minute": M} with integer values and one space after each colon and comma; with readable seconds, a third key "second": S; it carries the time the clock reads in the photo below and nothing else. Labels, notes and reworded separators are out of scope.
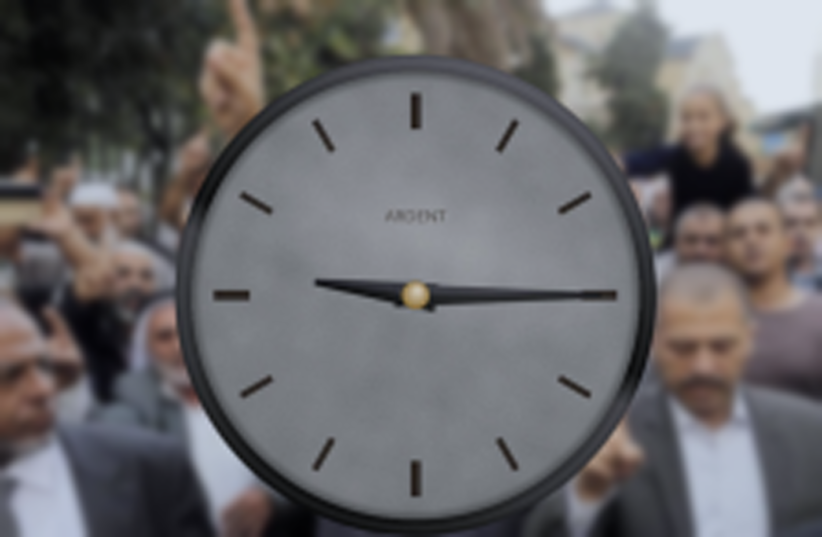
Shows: {"hour": 9, "minute": 15}
